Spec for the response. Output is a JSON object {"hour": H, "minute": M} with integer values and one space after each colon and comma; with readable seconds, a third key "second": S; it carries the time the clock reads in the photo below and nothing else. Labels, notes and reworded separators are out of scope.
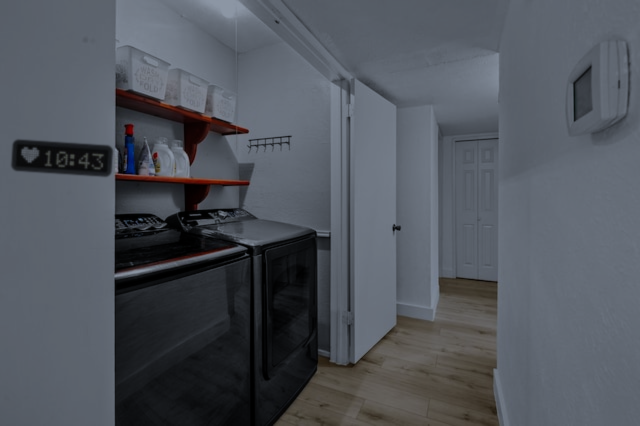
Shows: {"hour": 10, "minute": 43}
